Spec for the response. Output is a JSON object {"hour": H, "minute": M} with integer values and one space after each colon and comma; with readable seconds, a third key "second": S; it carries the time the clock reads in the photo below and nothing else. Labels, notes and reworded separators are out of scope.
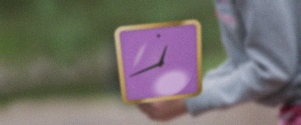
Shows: {"hour": 12, "minute": 42}
